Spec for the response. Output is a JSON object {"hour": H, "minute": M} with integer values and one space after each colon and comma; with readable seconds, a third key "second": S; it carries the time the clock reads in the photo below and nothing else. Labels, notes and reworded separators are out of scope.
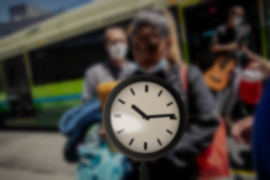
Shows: {"hour": 10, "minute": 14}
